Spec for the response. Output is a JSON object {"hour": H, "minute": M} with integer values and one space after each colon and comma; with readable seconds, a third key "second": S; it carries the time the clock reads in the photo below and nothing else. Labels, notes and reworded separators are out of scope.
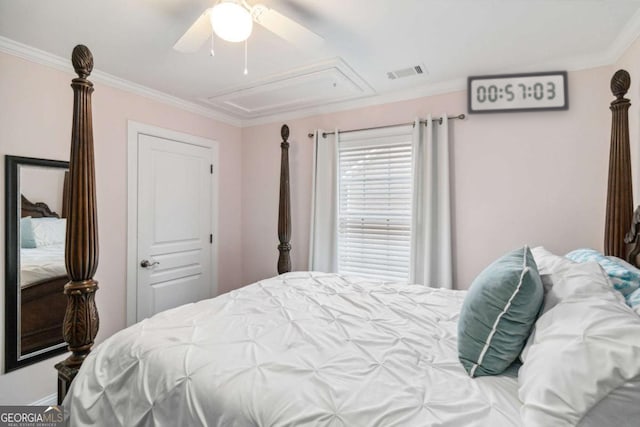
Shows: {"hour": 0, "minute": 57, "second": 3}
